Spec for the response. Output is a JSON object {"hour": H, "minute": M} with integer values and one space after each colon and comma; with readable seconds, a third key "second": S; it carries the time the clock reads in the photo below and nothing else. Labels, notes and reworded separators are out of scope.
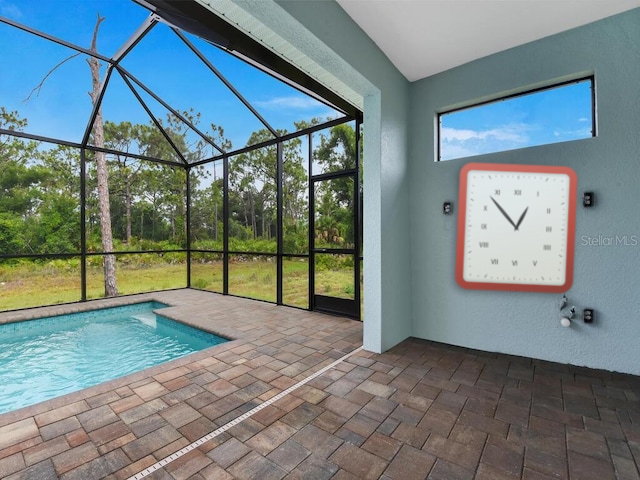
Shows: {"hour": 12, "minute": 53}
